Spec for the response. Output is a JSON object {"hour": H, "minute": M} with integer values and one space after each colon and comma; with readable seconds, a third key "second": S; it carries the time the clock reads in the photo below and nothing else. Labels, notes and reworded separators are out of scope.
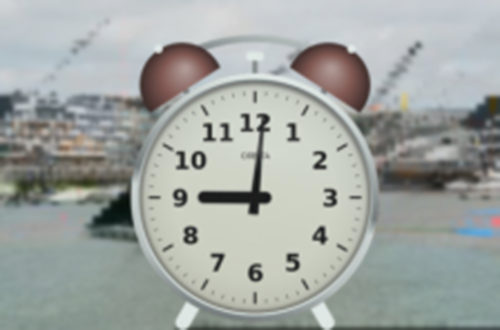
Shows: {"hour": 9, "minute": 1}
